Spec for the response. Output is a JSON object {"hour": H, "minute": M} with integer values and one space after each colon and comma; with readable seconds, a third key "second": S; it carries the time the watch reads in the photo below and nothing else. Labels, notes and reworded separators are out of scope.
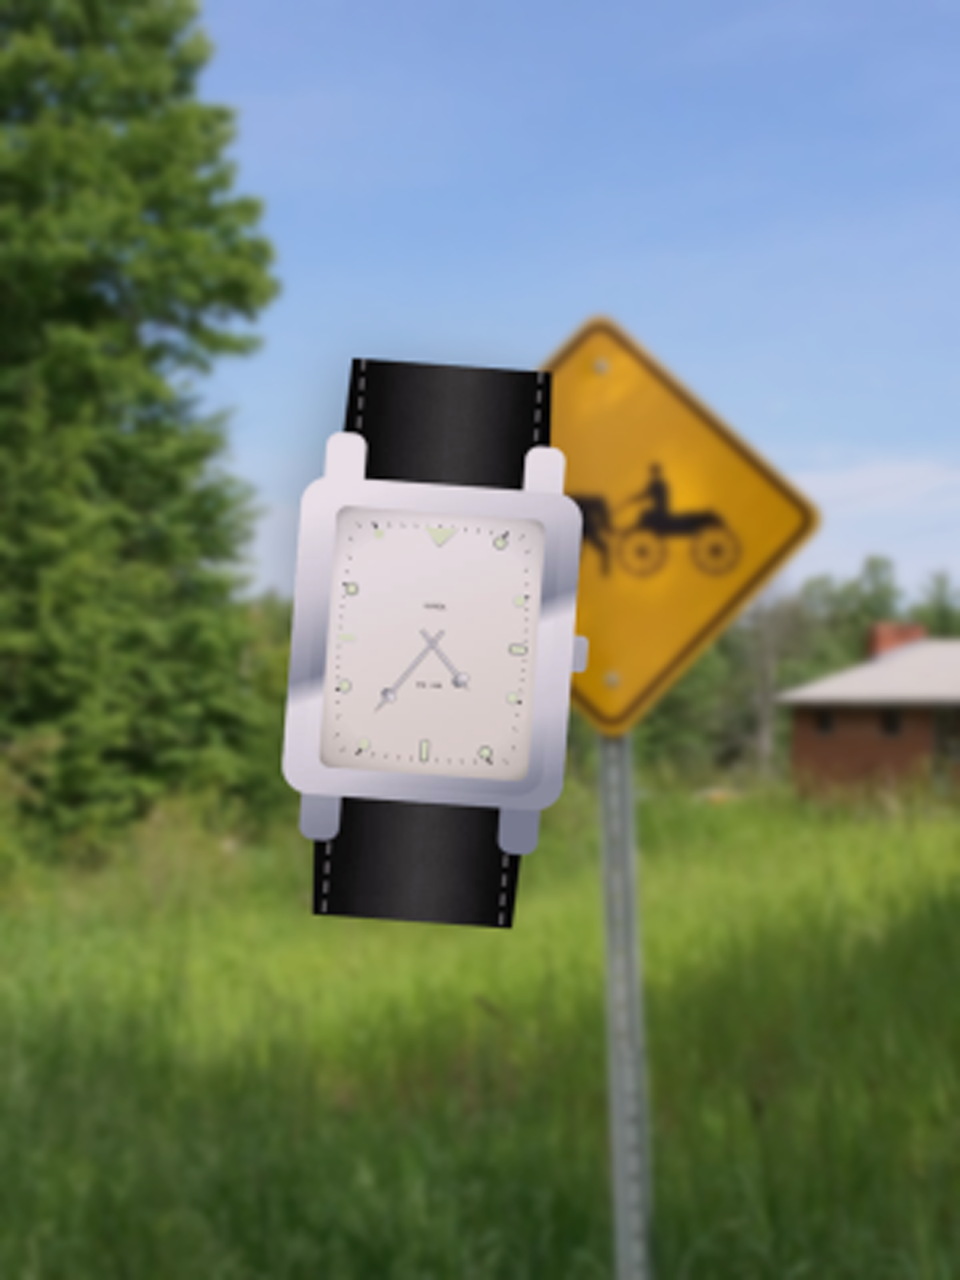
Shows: {"hour": 4, "minute": 36}
